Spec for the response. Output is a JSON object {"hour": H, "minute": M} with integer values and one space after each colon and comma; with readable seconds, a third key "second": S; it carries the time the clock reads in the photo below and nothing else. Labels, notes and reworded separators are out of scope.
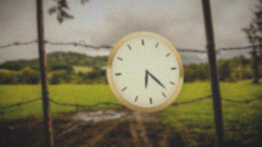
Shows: {"hour": 6, "minute": 23}
